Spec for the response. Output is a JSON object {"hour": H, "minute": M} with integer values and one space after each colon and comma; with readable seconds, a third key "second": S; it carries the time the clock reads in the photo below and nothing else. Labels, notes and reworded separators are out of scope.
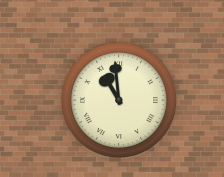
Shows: {"hour": 10, "minute": 59}
